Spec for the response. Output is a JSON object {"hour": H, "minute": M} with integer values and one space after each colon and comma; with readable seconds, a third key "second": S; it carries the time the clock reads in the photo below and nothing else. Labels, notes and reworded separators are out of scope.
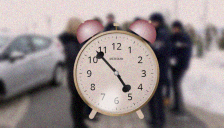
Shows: {"hour": 4, "minute": 53}
